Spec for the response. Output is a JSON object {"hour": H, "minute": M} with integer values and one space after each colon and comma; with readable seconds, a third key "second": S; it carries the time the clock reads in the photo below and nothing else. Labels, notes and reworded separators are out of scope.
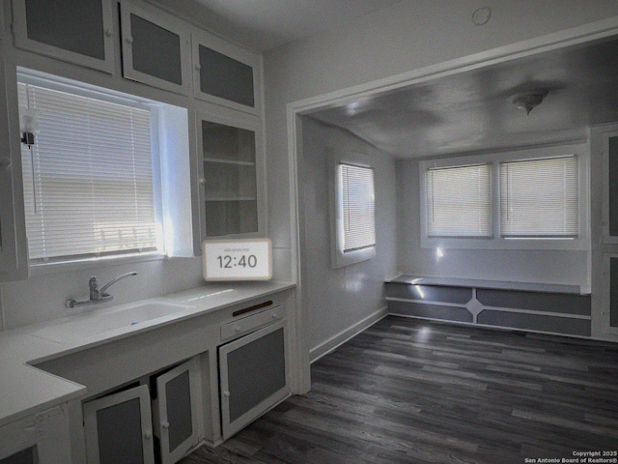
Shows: {"hour": 12, "minute": 40}
